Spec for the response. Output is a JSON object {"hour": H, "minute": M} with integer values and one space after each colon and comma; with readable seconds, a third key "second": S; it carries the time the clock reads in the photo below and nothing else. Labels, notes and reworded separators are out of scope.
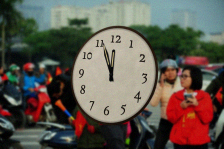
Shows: {"hour": 11, "minute": 56}
